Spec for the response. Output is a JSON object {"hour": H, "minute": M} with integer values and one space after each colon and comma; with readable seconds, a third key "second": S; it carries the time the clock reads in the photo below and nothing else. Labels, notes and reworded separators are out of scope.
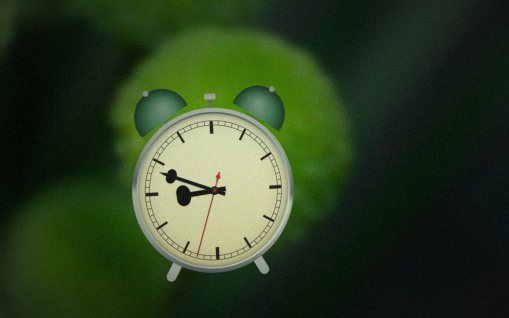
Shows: {"hour": 8, "minute": 48, "second": 33}
